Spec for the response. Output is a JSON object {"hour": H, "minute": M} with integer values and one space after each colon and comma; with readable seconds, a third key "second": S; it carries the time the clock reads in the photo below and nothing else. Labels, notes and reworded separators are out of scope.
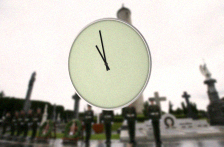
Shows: {"hour": 10, "minute": 58}
